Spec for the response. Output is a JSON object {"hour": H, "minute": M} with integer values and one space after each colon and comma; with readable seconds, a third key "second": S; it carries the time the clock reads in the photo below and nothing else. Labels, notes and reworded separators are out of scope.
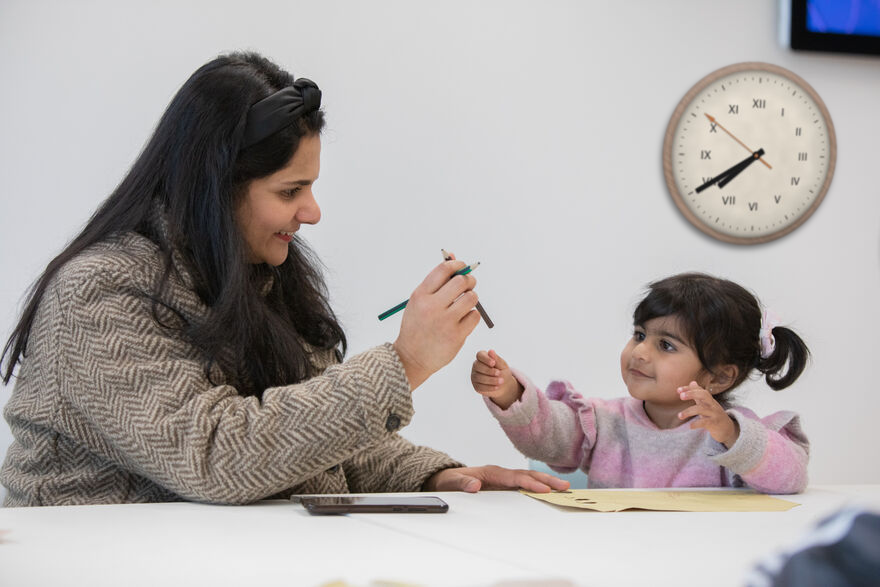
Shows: {"hour": 7, "minute": 39, "second": 51}
